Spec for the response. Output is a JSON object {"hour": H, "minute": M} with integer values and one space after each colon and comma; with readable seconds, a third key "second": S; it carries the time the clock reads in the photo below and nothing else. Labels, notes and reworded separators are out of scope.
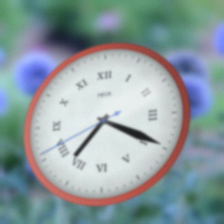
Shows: {"hour": 7, "minute": 19, "second": 41}
